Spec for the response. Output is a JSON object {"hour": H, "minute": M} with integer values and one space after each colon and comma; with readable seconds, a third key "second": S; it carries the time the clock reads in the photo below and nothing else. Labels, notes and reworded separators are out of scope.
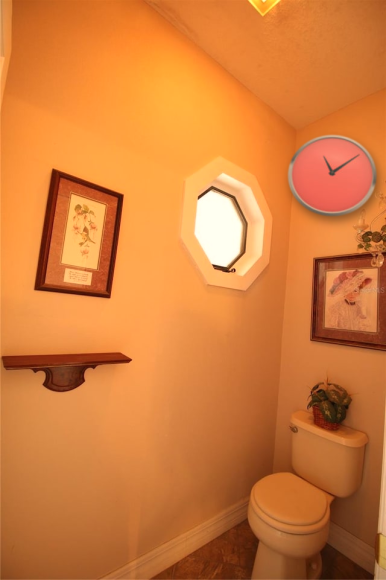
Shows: {"hour": 11, "minute": 9}
